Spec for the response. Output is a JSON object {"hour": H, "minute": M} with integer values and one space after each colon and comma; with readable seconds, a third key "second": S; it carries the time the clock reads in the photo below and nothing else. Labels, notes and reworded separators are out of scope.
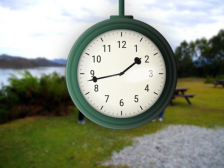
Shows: {"hour": 1, "minute": 43}
